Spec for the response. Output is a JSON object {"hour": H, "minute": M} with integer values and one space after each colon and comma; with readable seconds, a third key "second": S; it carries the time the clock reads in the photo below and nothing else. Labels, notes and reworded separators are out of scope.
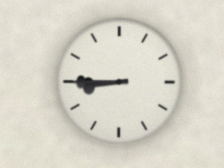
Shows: {"hour": 8, "minute": 45}
